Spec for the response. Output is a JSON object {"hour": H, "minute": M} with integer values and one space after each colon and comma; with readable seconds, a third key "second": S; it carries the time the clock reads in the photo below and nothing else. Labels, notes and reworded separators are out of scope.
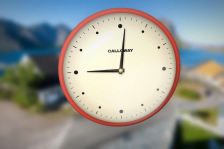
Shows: {"hour": 9, "minute": 1}
